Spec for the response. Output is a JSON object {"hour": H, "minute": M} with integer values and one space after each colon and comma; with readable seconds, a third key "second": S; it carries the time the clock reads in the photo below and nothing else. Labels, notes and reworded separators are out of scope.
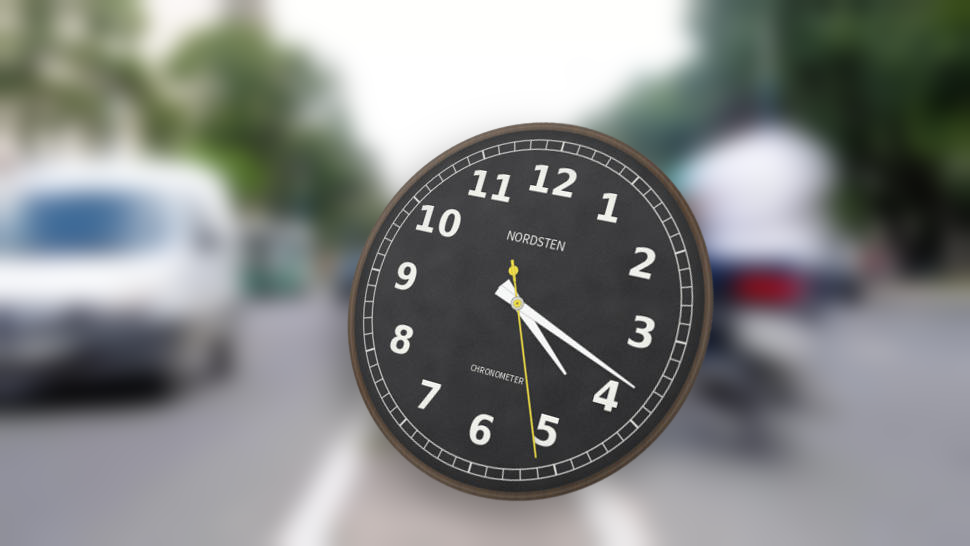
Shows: {"hour": 4, "minute": 18, "second": 26}
